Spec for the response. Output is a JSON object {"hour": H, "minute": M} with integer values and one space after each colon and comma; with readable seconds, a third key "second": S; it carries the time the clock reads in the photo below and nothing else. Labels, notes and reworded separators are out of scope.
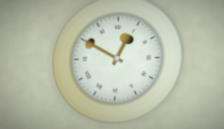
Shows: {"hour": 12, "minute": 50}
